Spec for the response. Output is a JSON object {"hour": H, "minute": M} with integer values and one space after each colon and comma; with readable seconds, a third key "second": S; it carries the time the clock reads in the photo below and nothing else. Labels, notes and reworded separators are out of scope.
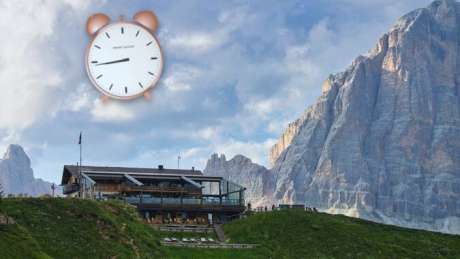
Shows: {"hour": 8, "minute": 44}
